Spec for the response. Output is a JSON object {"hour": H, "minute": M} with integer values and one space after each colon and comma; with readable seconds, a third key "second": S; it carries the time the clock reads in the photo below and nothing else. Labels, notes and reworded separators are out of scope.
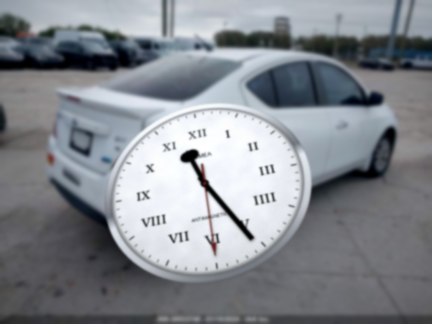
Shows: {"hour": 11, "minute": 25, "second": 30}
